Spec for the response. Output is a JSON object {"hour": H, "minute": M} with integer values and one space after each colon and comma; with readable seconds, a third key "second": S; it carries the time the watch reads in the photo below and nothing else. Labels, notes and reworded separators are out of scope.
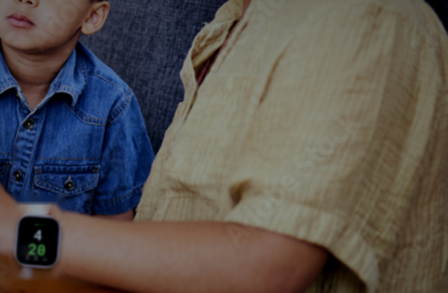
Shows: {"hour": 4, "minute": 20}
